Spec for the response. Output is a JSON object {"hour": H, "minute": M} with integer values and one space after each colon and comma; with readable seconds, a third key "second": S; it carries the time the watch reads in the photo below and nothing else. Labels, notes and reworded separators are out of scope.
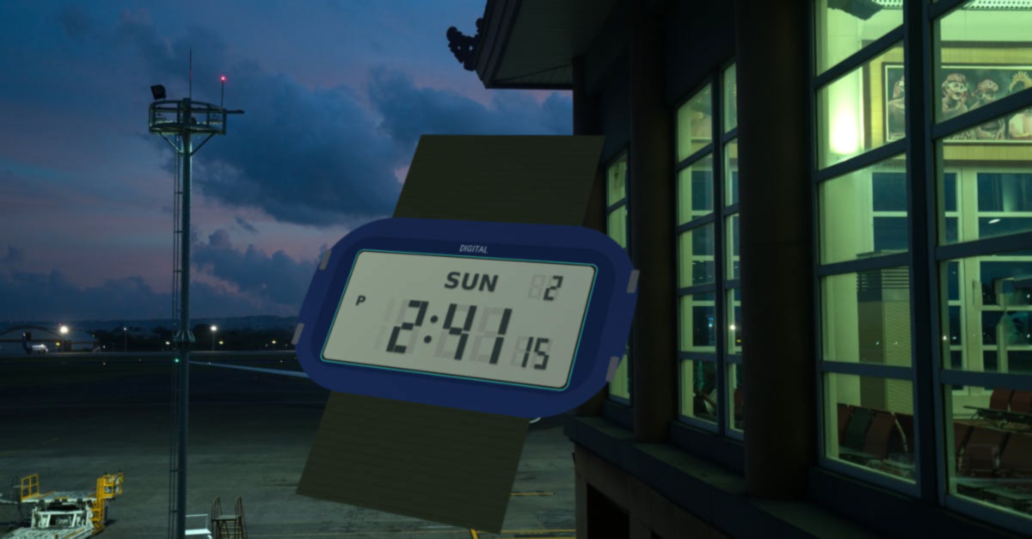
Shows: {"hour": 2, "minute": 41, "second": 15}
